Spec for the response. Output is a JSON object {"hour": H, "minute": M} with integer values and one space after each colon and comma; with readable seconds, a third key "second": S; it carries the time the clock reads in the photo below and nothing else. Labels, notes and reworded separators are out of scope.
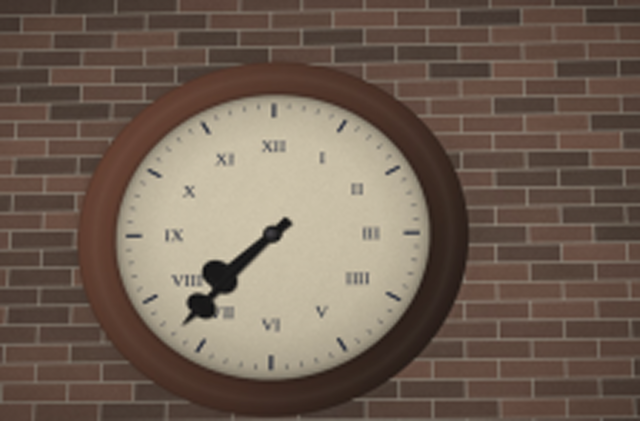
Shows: {"hour": 7, "minute": 37}
